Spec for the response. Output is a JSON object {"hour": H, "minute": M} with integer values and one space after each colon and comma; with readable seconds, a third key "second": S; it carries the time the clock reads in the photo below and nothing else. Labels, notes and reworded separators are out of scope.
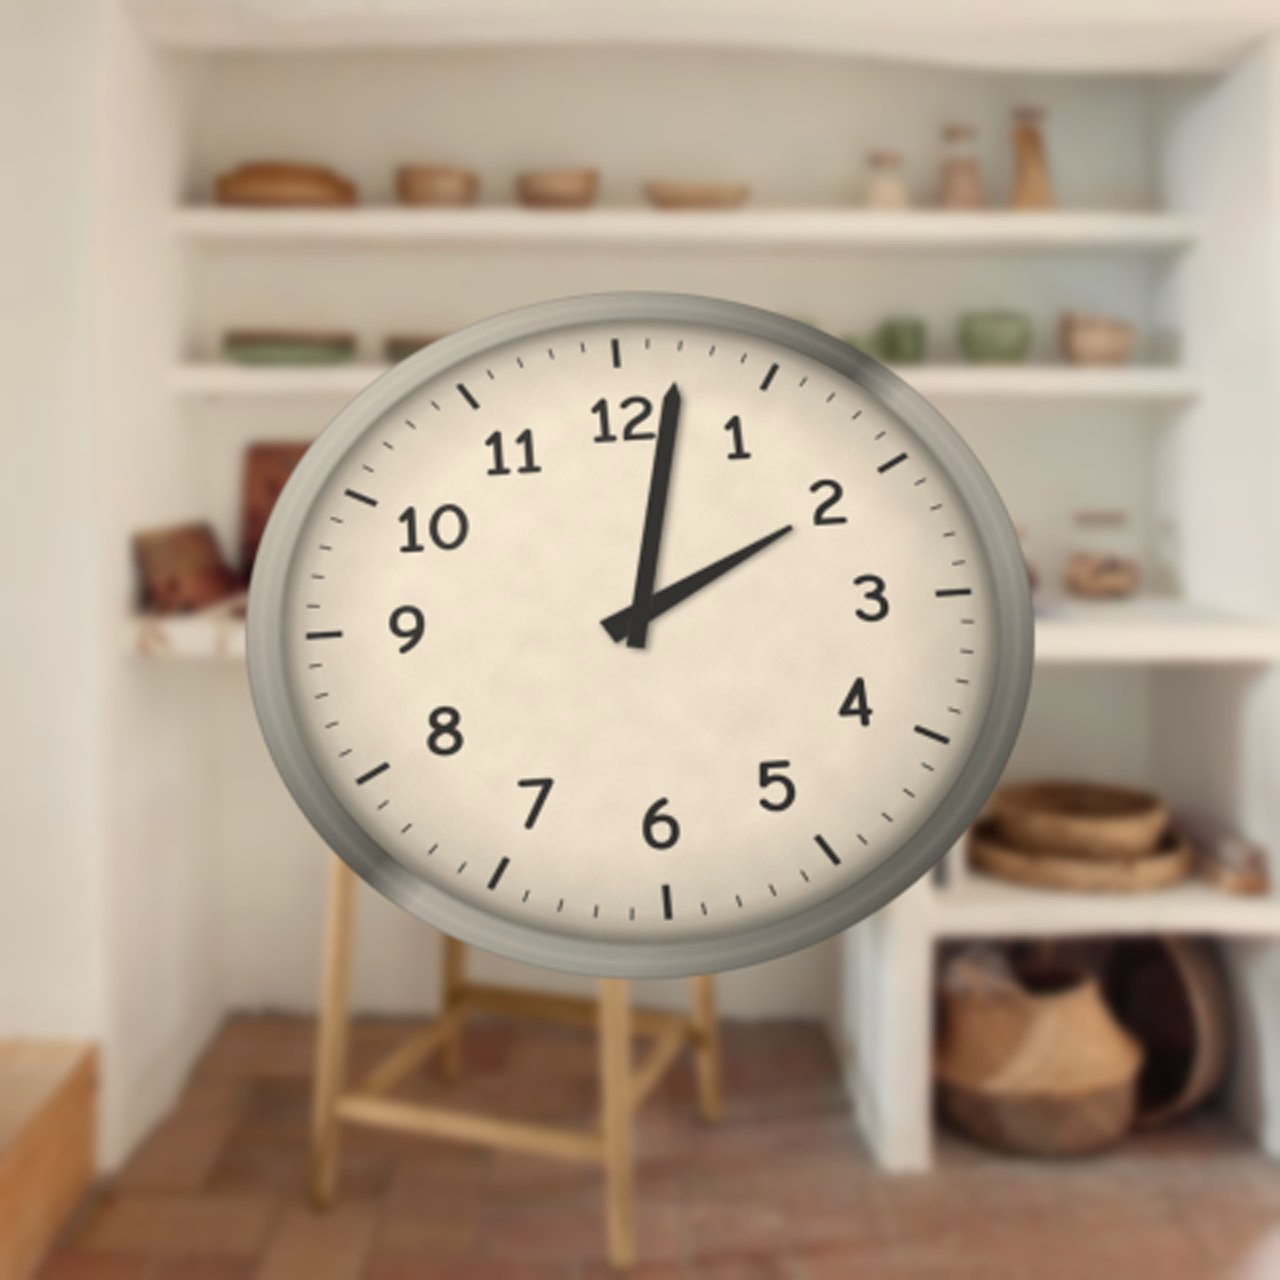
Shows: {"hour": 2, "minute": 2}
